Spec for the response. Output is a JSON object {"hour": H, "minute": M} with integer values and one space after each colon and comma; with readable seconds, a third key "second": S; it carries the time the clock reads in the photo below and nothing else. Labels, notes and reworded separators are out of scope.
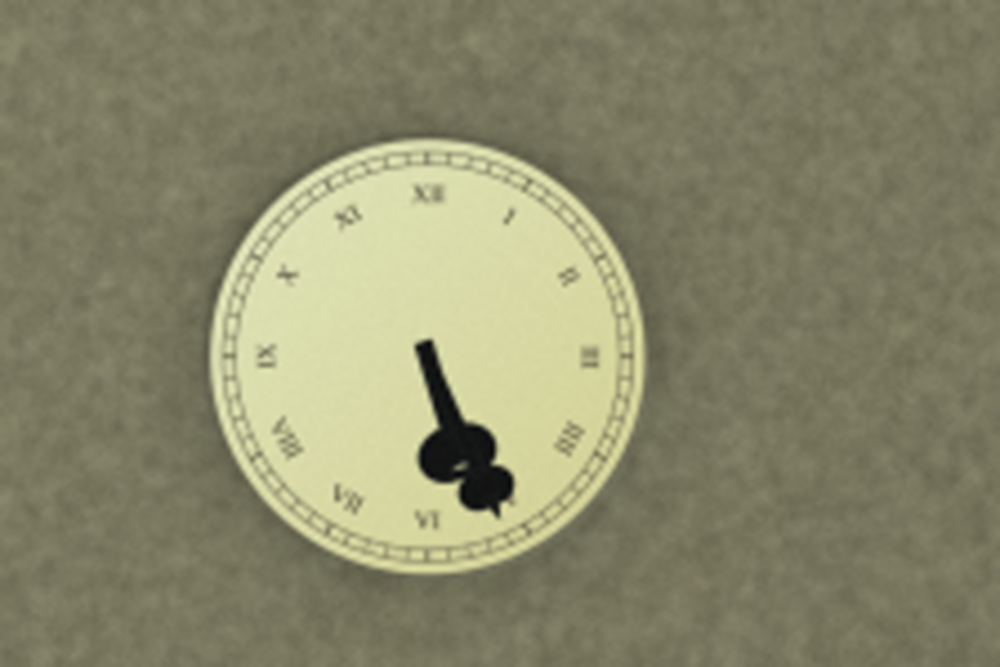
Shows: {"hour": 5, "minute": 26}
